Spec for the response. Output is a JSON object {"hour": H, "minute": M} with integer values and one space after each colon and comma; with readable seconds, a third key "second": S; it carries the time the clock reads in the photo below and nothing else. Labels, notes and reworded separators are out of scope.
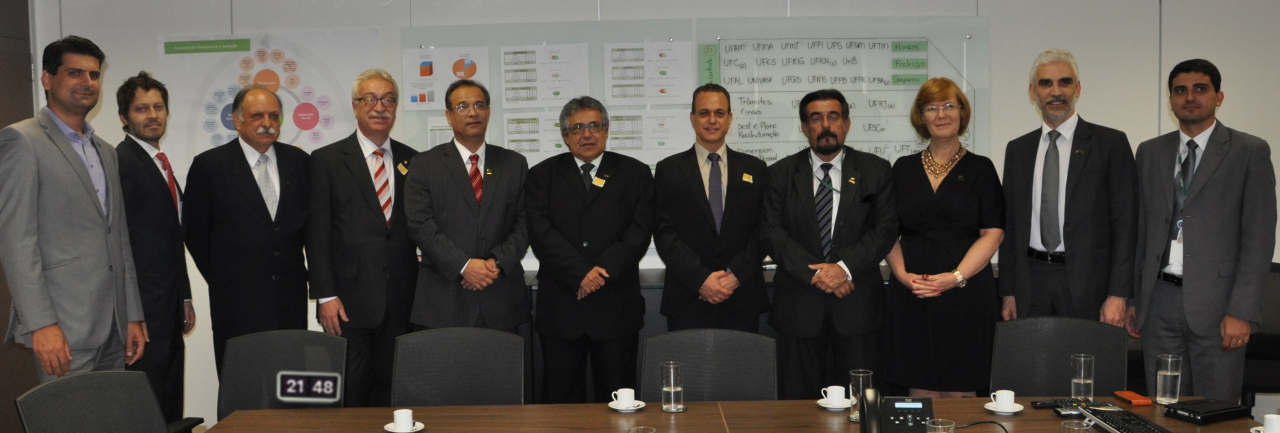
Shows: {"hour": 21, "minute": 48}
